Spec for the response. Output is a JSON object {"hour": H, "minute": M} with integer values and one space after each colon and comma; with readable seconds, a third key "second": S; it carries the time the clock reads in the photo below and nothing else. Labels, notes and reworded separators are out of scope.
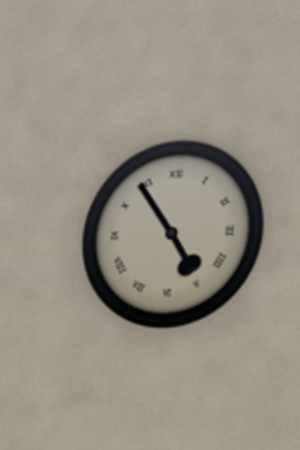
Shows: {"hour": 4, "minute": 54}
